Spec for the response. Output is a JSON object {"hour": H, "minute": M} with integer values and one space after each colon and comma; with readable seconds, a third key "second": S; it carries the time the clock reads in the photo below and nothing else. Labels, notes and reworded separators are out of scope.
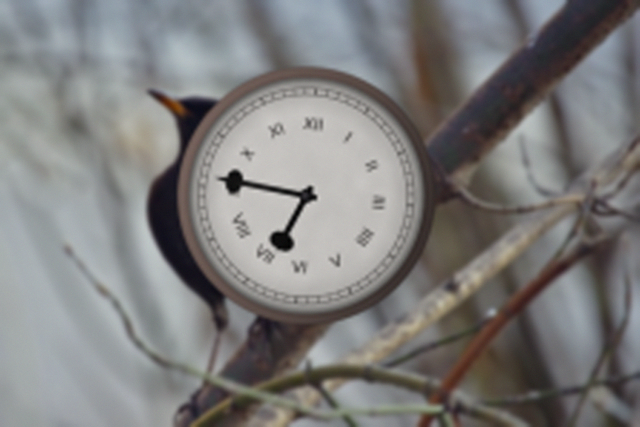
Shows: {"hour": 6, "minute": 46}
